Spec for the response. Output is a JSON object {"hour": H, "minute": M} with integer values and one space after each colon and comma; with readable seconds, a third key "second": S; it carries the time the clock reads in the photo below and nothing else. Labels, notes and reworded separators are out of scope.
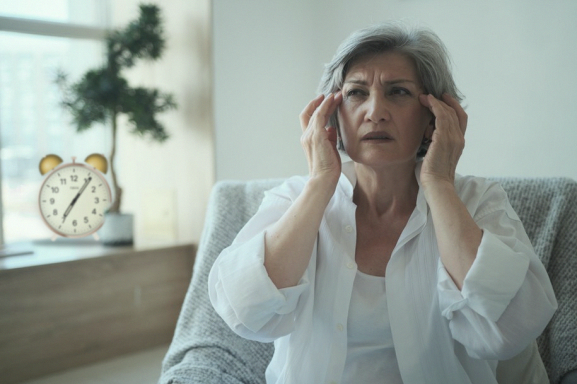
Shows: {"hour": 7, "minute": 6}
